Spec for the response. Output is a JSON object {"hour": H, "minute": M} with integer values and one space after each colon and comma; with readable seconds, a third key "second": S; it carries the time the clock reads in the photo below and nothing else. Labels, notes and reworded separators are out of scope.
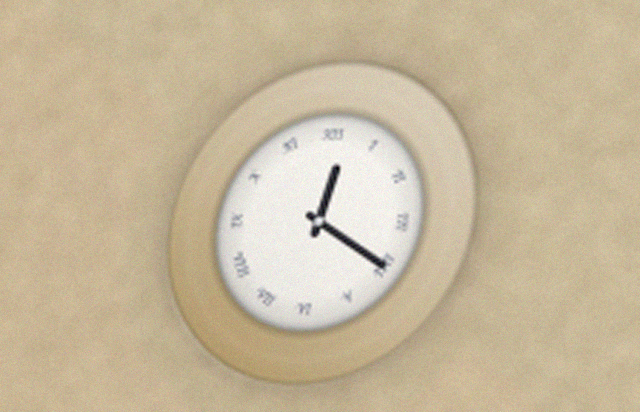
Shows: {"hour": 12, "minute": 20}
